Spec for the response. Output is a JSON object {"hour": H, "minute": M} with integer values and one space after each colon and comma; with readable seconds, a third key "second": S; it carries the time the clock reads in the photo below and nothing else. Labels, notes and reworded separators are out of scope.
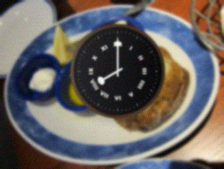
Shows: {"hour": 8, "minute": 0}
